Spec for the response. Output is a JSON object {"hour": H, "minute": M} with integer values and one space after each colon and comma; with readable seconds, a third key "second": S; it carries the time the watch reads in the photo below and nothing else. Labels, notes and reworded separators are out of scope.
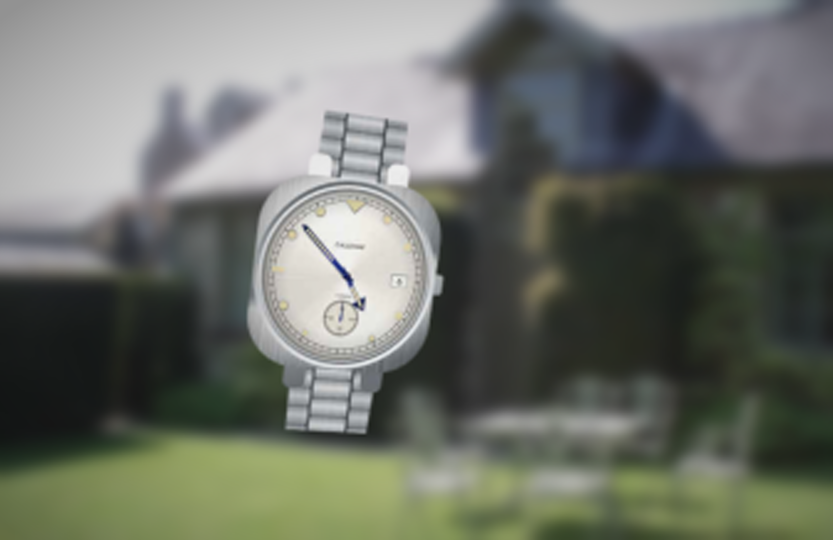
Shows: {"hour": 4, "minute": 52}
